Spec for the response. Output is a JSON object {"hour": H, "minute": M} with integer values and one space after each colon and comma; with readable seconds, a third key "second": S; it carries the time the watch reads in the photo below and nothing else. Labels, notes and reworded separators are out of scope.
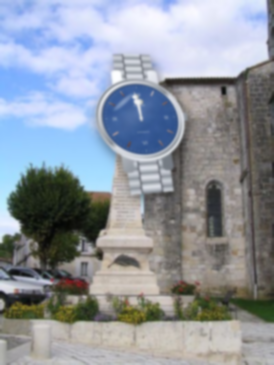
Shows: {"hour": 11, "minute": 59}
